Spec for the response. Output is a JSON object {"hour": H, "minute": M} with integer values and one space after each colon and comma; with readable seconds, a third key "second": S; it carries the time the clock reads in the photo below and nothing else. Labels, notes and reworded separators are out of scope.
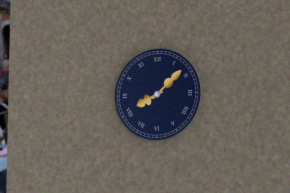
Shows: {"hour": 8, "minute": 8}
